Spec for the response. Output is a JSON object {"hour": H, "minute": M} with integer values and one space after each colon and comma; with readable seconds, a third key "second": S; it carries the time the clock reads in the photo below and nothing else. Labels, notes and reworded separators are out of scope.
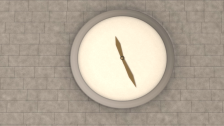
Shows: {"hour": 11, "minute": 26}
